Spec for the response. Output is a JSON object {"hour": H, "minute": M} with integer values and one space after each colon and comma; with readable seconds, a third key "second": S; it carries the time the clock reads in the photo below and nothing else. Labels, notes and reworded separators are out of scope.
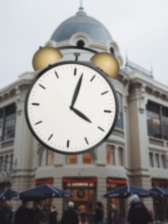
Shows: {"hour": 4, "minute": 2}
